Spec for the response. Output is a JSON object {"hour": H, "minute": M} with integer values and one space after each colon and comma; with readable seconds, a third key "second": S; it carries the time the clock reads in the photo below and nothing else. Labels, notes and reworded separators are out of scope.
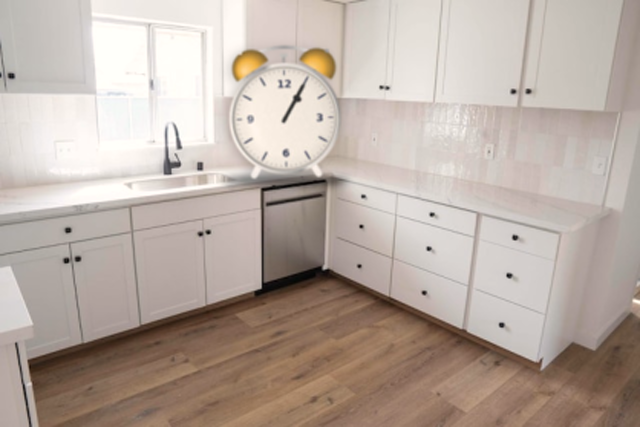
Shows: {"hour": 1, "minute": 5}
